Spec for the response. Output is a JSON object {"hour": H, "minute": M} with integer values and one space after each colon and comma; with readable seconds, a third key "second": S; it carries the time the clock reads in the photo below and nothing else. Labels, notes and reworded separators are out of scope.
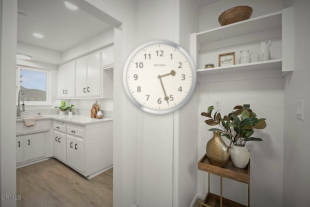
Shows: {"hour": 2, "minute": 27}
